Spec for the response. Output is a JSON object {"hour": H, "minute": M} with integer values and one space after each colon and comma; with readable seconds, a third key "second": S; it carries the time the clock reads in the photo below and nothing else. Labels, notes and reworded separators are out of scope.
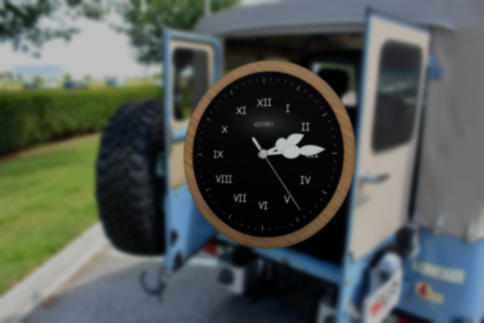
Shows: {"hour": 2, "minute": 14, "second": 24}
